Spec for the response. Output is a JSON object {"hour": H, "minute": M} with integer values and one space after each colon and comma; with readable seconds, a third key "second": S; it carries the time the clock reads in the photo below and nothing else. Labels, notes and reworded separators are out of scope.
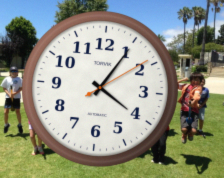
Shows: {"hour": 4, "minute": 5, "second": 9}
